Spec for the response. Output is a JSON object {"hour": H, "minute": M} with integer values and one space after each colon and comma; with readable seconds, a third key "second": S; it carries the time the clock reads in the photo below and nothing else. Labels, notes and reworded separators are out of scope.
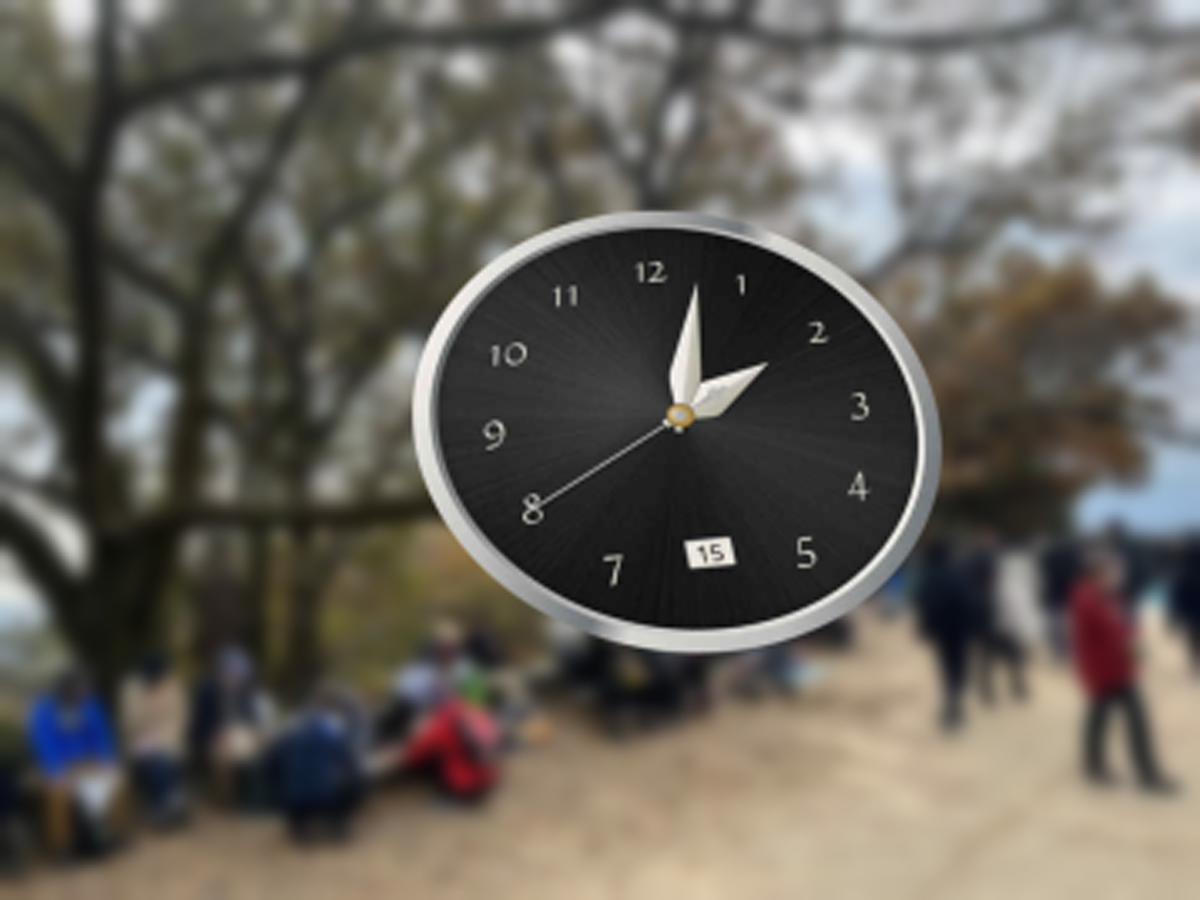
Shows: {"hour": 2, "minute": 2, "second": 40}
